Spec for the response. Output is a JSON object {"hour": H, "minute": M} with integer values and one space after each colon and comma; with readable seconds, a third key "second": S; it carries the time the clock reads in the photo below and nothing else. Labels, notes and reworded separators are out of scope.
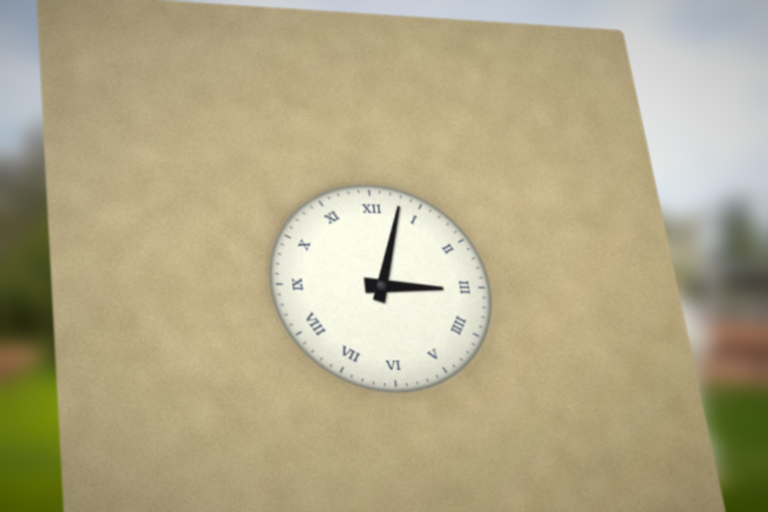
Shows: {"hour": 3, "minute": 3}
